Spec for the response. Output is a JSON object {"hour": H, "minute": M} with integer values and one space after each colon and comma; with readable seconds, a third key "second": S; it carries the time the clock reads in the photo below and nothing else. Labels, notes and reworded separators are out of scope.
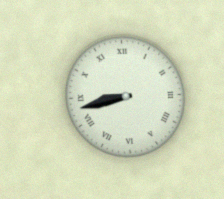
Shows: {"hour": 8, "minute": 43}
